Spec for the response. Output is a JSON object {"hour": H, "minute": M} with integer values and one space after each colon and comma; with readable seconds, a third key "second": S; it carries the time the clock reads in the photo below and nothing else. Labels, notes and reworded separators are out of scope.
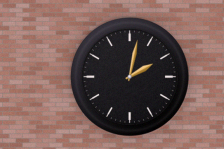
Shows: {"hour": 2, "minute": 2}
